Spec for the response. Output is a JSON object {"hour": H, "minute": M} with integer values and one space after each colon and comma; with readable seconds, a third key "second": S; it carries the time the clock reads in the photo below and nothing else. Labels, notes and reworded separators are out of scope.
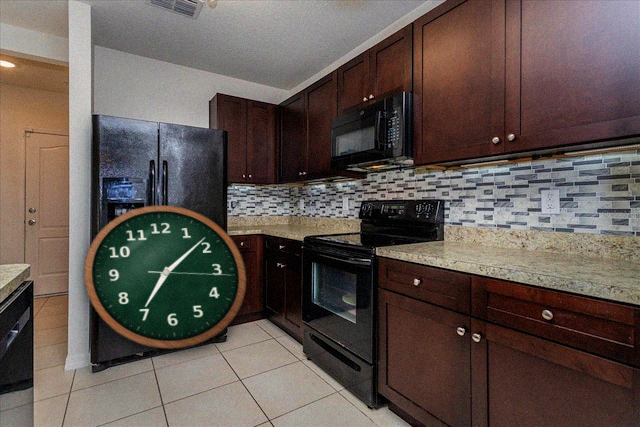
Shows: {"hour": 7, "minute": 8, "second": 16}
